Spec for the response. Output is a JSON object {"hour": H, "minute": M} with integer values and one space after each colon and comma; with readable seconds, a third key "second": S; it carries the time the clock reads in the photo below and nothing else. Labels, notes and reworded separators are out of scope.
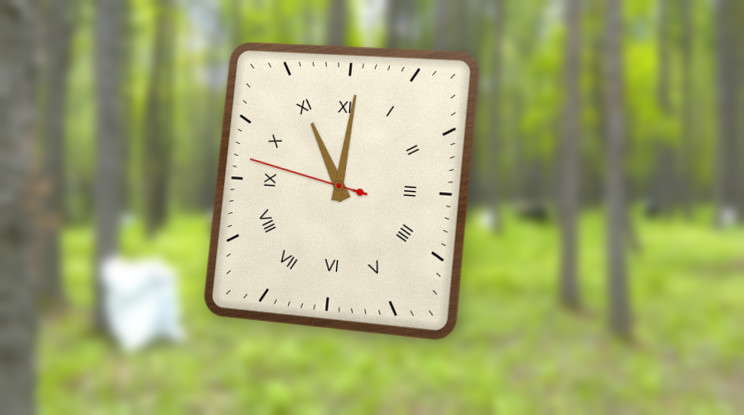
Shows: {"hour": 11, "minute": 0, "second": 47}
